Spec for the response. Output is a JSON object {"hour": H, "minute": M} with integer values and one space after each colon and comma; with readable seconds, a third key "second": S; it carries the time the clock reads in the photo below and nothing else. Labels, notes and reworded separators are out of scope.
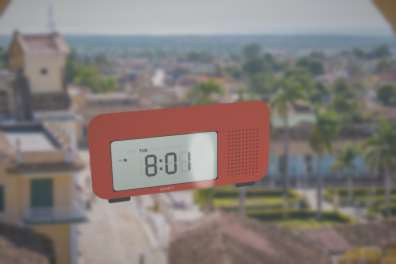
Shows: {"hour": 8, "minute": 1}
